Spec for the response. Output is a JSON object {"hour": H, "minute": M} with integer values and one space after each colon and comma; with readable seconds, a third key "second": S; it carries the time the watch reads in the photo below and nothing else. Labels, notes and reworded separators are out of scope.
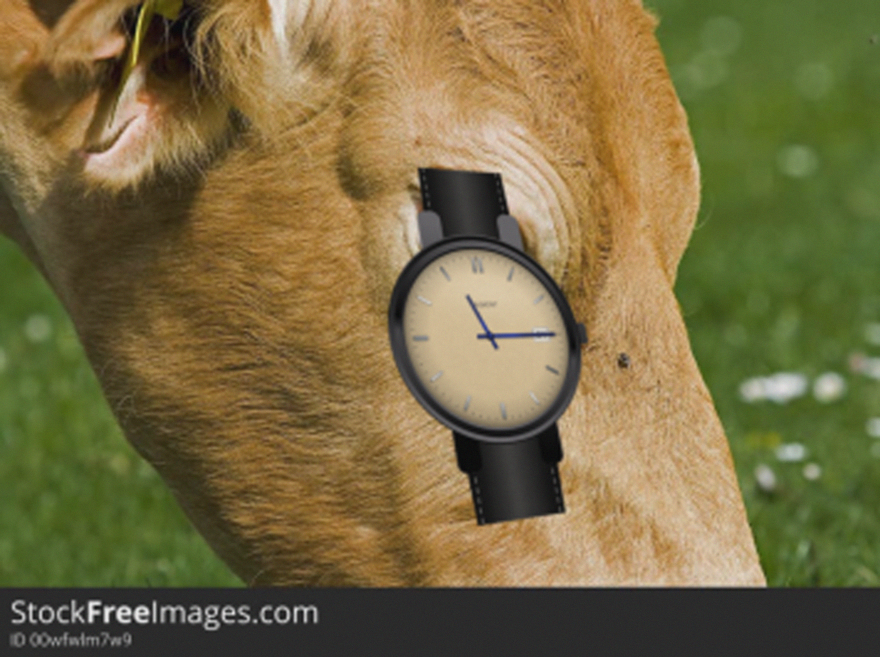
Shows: {"hour": 11, "minute": 15}
